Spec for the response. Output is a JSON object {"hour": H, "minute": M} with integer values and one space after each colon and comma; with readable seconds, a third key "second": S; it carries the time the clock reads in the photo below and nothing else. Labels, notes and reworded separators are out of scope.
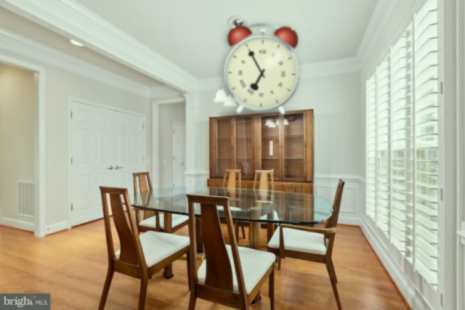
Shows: {"hour": 6, "minute": 55}
